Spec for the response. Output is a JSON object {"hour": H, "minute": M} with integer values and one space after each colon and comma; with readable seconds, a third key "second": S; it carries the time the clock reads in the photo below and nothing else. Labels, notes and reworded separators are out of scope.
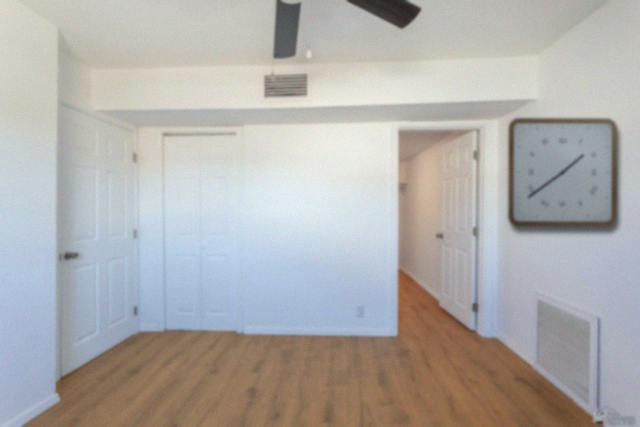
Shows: {"hour": 1, "minute": 39}
